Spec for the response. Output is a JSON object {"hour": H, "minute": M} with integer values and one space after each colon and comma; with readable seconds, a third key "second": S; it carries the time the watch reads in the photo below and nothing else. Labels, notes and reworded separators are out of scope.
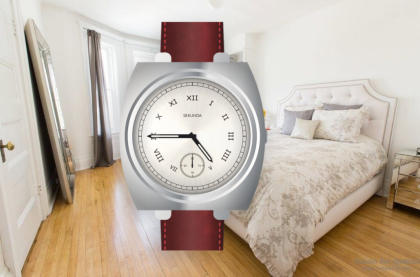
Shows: {"hour": 4, "minute": 45}
